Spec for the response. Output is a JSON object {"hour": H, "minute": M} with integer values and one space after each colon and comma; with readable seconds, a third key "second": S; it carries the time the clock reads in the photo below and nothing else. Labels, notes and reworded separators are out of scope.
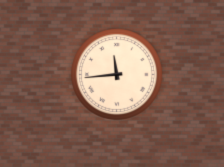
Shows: {"hour": 11, "minute": 44}
